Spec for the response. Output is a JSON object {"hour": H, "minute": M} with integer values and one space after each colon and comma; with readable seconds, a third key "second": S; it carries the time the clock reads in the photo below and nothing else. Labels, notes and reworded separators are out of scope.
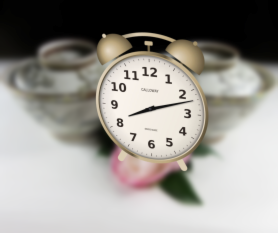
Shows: {"hour": 8, "minute": 12}
